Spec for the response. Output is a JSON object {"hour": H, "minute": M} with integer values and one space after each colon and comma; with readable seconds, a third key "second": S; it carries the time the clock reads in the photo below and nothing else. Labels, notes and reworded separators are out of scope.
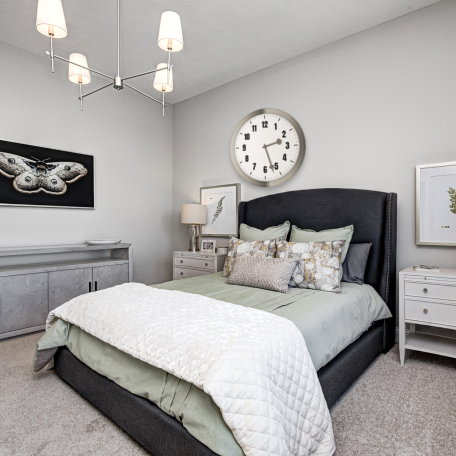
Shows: {"hour": 2, "minute": 27}
